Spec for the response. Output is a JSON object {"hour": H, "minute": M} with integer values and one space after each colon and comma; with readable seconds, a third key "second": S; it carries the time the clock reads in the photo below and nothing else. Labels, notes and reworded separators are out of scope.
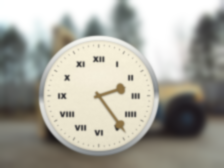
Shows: {"hour": 2, "minute": 24}
